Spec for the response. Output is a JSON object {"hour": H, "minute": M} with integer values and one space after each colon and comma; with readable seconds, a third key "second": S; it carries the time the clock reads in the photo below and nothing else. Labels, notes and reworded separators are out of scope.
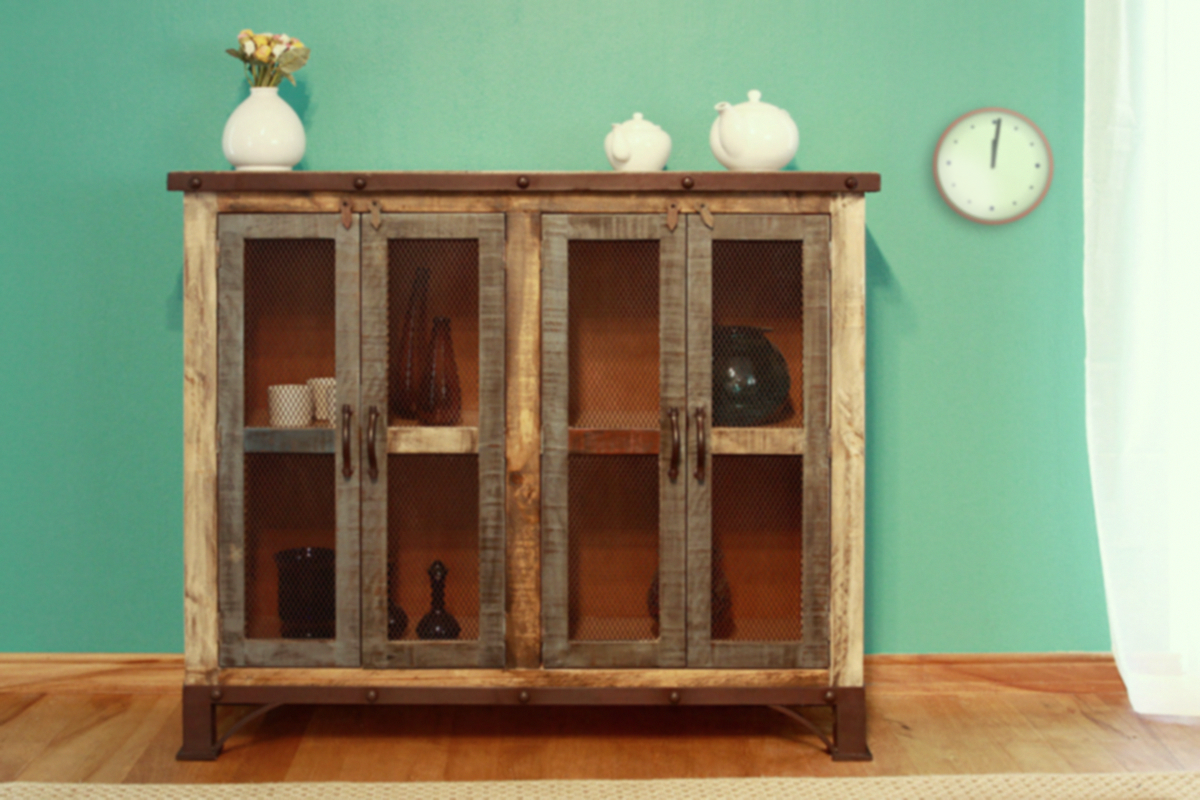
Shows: {"hour": 12, "minute": 1}
